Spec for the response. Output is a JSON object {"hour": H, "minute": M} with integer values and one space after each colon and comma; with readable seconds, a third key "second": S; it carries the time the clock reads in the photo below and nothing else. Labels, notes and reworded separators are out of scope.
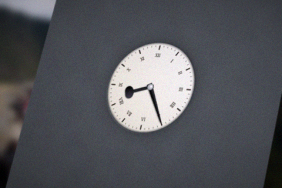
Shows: {"hour": 8, "minute": 25}
